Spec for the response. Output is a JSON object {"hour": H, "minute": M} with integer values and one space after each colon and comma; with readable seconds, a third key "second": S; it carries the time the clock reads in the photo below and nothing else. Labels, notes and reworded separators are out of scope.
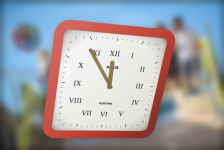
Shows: {"hour": 11, "minute": 54}
